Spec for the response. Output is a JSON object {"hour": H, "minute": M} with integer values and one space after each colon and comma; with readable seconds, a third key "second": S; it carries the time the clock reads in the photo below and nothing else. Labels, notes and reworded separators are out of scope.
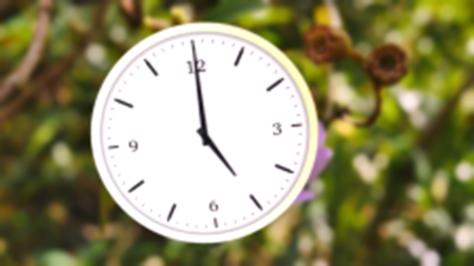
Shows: {"hour": 5, "minute": 0}
